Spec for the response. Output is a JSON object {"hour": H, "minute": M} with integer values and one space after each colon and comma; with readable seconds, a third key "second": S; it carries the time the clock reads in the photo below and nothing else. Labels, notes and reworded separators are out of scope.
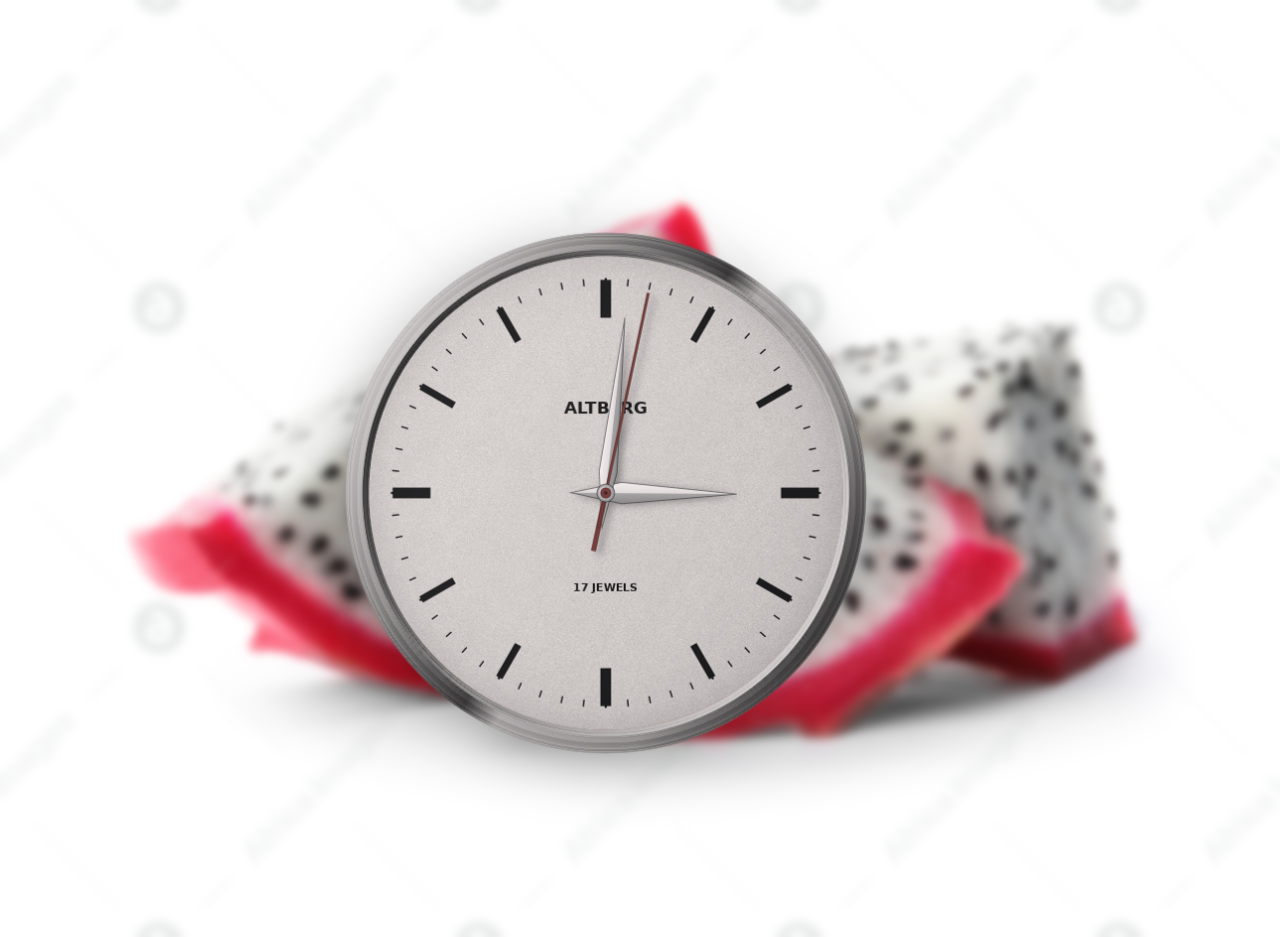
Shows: {"hour": 3, "minute": 1, "second": 2}
